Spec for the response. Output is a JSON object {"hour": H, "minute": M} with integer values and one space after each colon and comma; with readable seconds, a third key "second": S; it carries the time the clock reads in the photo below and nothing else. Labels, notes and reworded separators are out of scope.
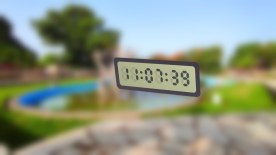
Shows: {"hour": 11, "minute": 7, "second": 39}
